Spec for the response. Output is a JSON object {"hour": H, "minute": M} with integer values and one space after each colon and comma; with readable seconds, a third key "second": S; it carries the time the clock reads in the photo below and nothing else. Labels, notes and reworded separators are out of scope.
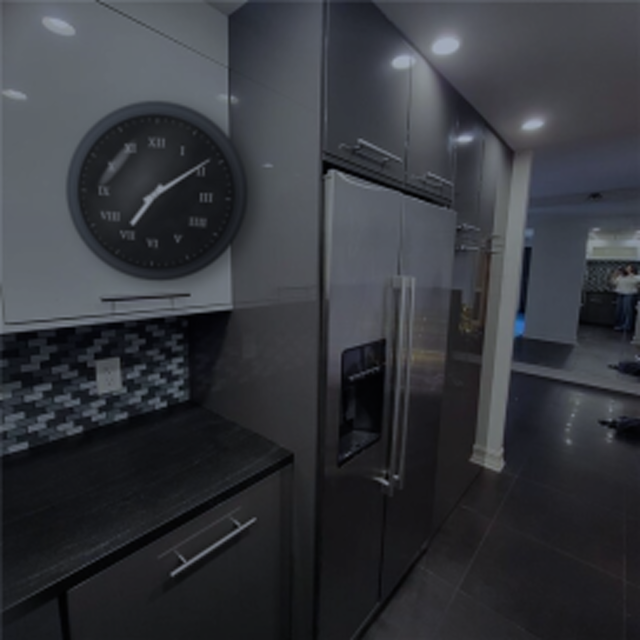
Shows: {"hour": 7, "minute": 9}
